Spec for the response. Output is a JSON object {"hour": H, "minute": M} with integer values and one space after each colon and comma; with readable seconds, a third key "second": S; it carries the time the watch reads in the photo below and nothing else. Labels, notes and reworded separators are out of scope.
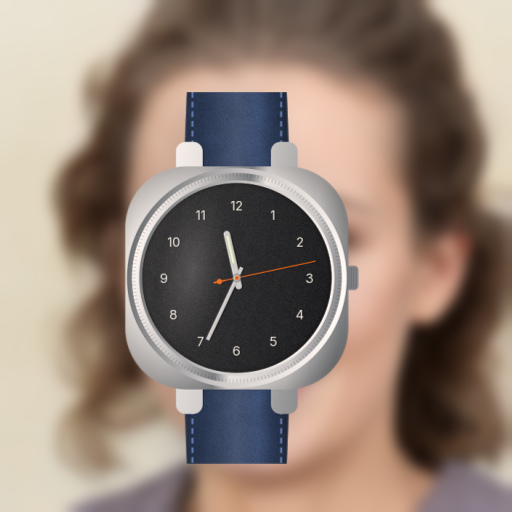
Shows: {"hour": 11, "minute": 34, "second": 13}
